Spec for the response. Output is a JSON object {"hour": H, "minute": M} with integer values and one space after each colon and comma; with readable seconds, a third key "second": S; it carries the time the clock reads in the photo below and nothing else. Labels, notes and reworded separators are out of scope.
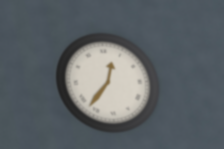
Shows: {"hour": 12, "minute": 37}
